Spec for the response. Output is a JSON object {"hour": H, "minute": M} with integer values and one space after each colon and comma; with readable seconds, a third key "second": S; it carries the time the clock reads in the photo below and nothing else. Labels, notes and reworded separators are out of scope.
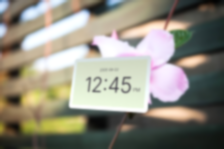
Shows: {"hour": 12, "minute": 45}
